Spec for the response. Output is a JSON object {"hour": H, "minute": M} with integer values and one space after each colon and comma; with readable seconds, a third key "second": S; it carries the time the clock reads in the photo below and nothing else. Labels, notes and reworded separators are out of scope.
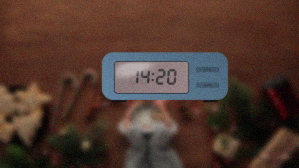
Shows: {"hour": 14, "minute": 20}
